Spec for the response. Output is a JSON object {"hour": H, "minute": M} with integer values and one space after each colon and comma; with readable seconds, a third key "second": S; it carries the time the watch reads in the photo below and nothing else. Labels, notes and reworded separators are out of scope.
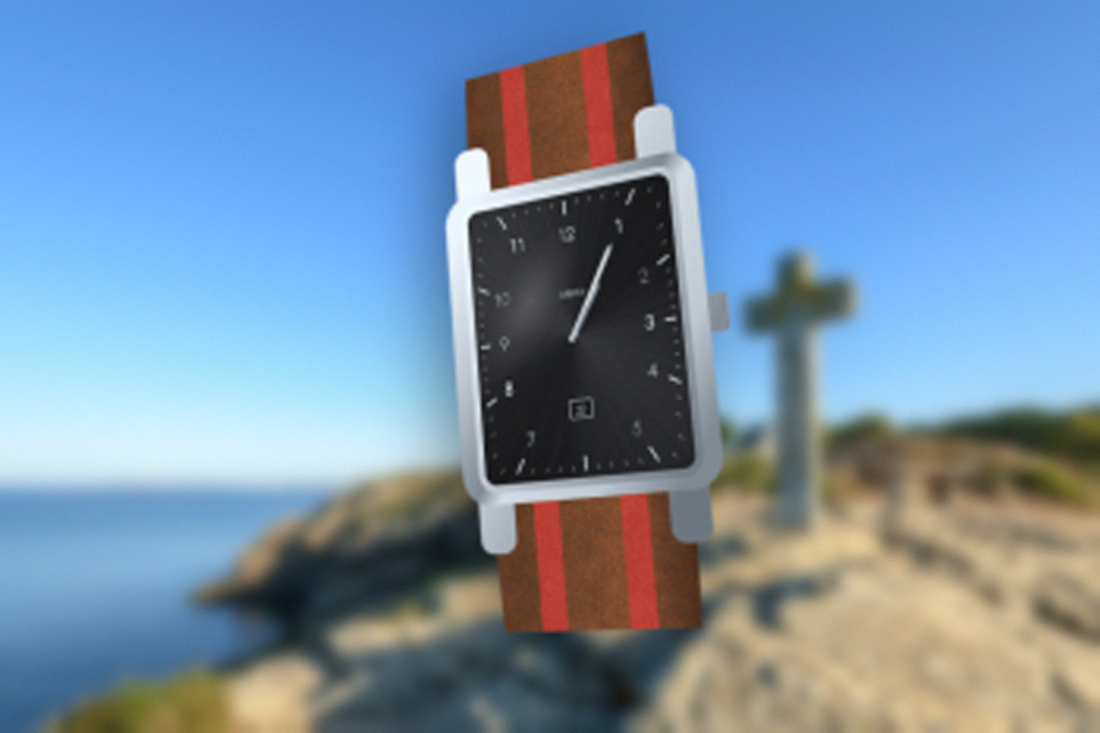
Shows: {"hour": 1, "minute": 5}
